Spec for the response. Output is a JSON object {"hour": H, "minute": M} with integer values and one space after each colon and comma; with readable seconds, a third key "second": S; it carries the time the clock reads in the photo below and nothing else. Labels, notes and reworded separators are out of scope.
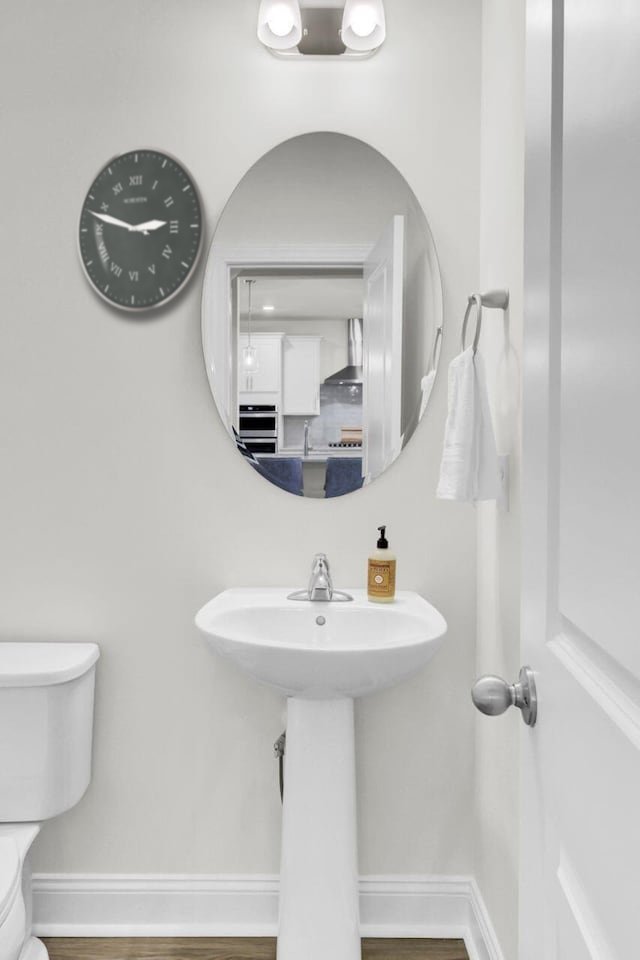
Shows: {"hour": 2, "minute": 47, "second": 48}
